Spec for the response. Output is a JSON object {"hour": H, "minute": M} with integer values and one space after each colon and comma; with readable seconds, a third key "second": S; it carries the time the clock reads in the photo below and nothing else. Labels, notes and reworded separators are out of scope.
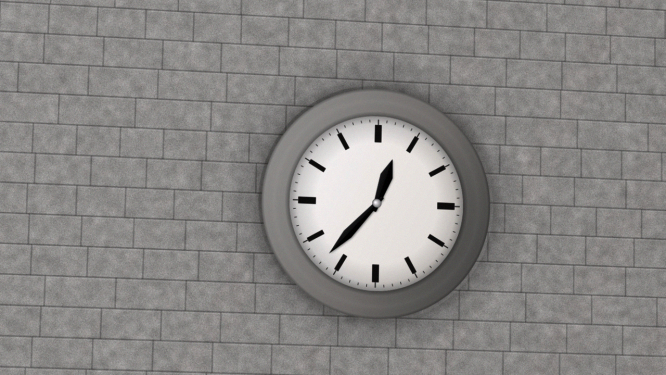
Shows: {"hour": 12, "minute": 37}
